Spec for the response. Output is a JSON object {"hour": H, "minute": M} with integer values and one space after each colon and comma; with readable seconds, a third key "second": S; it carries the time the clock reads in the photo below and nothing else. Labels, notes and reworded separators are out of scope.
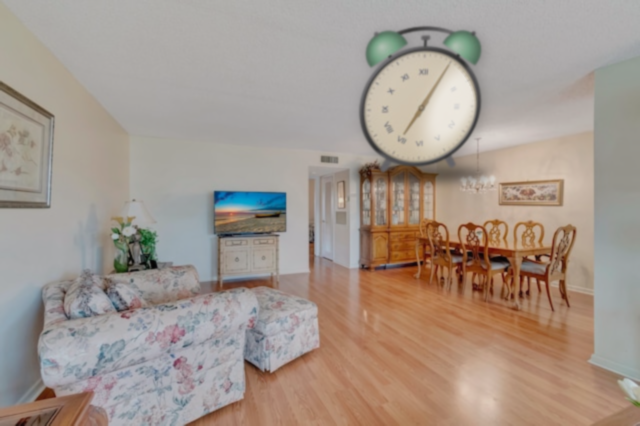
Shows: {"hour": 7, "minute": 5}
